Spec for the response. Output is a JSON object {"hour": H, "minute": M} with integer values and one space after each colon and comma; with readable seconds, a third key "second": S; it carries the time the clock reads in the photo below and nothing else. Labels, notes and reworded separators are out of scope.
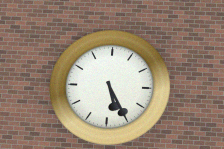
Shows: {"hour": 5, "minute": 25}
